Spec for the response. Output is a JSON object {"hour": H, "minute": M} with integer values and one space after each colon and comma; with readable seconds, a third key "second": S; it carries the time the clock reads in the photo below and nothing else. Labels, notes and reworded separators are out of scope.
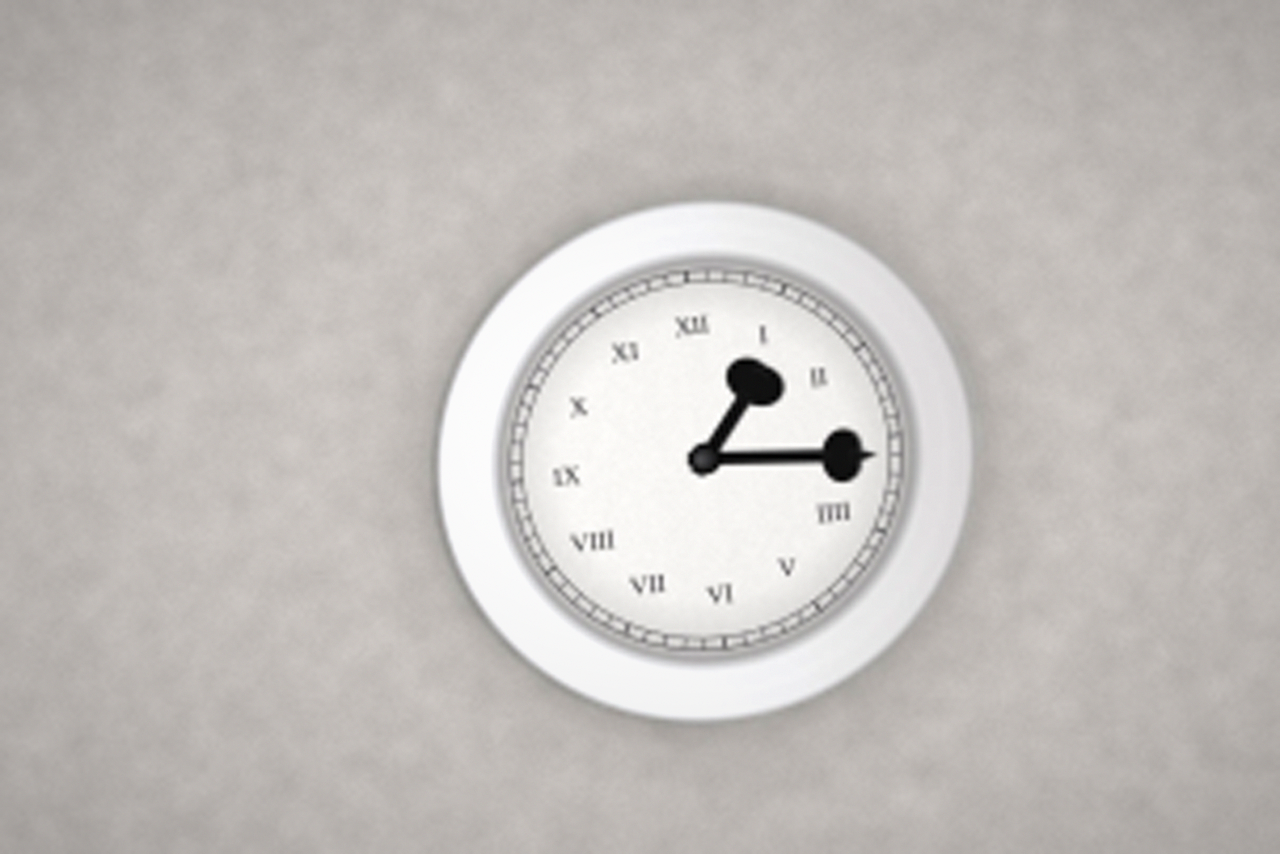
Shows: {"hour": 1, "minute": 16}
